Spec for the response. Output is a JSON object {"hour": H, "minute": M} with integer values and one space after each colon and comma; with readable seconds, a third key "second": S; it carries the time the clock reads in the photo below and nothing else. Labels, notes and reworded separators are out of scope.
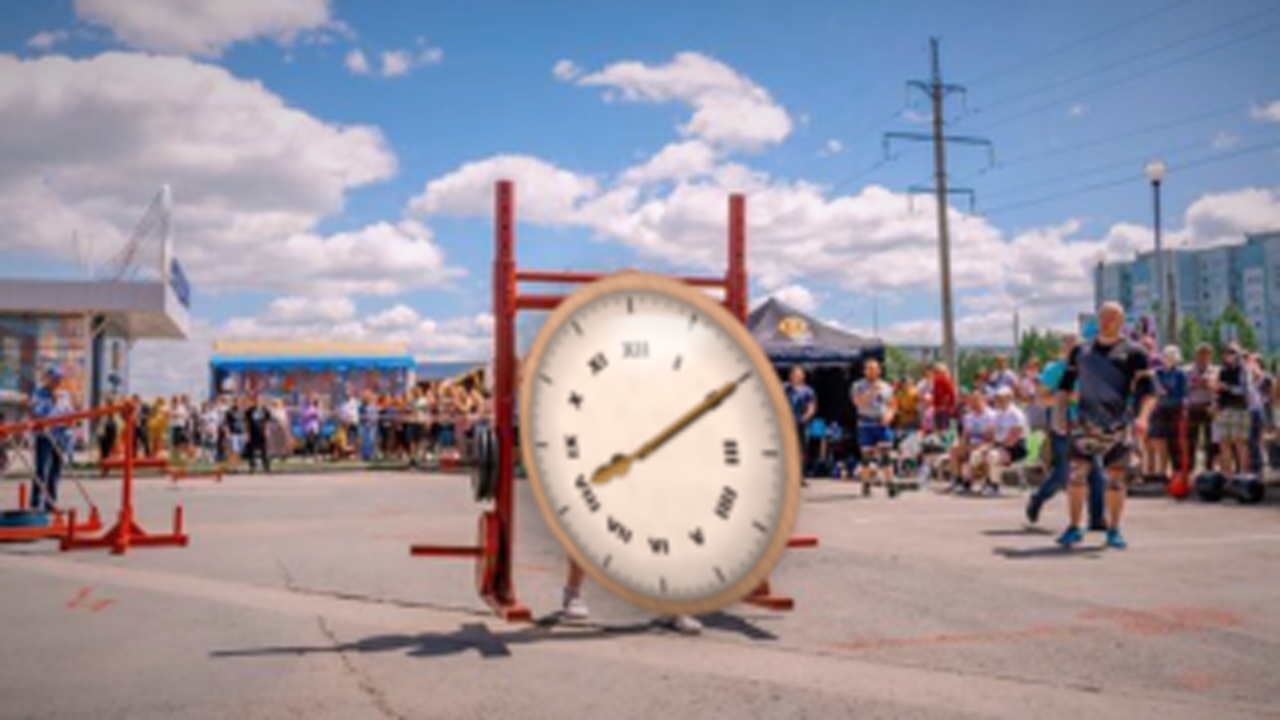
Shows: {"hour": 8, "minute": 10}
